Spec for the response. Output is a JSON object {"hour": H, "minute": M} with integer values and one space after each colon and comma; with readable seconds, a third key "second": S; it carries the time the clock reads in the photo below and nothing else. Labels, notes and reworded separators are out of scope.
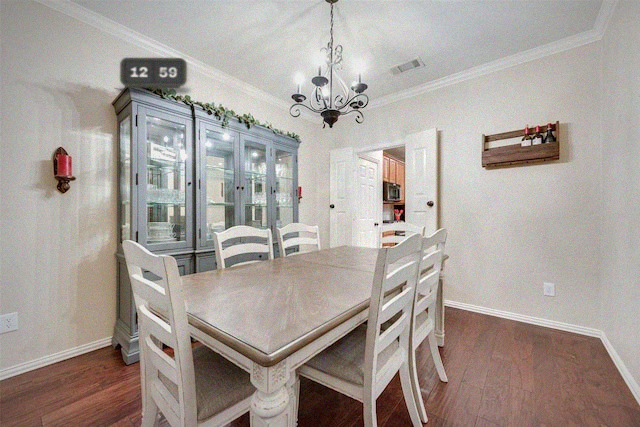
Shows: {"hour": 12, "minute": 59}
